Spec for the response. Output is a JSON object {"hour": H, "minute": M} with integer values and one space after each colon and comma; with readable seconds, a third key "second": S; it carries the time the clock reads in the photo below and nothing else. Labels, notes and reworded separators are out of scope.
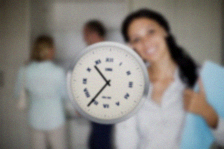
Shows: {"hour": 10, "minute": 36}
